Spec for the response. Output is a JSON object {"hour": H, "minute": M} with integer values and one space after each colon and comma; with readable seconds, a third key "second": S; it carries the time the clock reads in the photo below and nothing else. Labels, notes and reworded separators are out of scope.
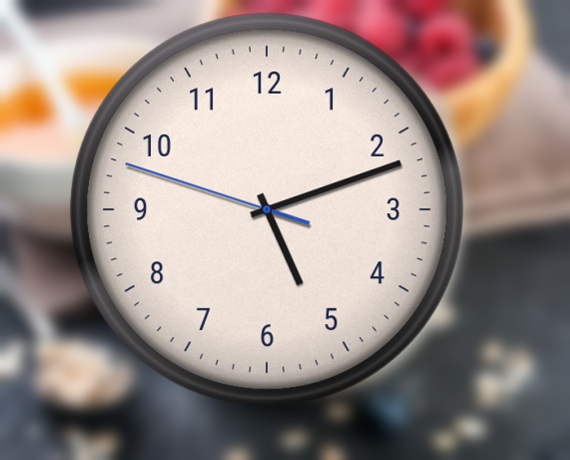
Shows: {"hour": 5, "minute": 11, "second": 48}
